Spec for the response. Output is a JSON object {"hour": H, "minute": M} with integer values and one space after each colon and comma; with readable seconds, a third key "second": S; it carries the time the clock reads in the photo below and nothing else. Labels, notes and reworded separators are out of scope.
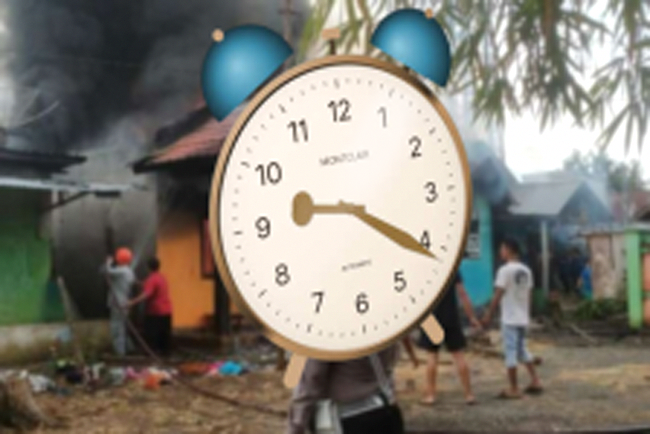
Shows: {"hour": 9, "minute": 21}
